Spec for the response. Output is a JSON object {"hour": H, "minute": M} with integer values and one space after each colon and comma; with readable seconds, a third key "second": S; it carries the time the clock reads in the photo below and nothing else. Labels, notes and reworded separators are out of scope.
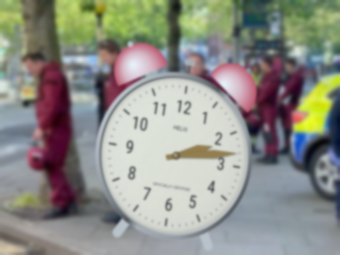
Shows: {"hour": 2, "minute": 13}
